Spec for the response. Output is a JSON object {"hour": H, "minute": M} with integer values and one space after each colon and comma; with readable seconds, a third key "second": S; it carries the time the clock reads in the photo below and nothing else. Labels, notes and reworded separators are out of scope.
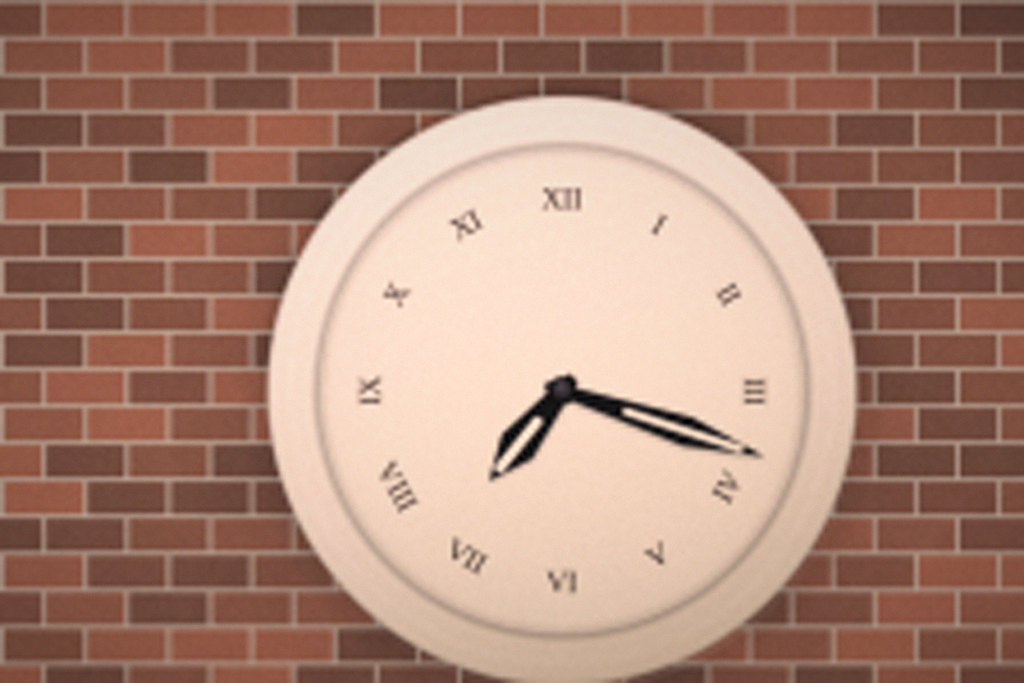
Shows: {"hour": 7, "minute": 18}
